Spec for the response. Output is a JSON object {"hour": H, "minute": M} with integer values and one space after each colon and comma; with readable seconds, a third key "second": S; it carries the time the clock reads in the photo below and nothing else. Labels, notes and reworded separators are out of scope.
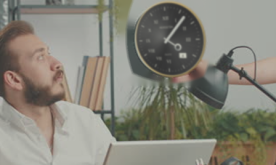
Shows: {"hour": 4, "minute": 7}
